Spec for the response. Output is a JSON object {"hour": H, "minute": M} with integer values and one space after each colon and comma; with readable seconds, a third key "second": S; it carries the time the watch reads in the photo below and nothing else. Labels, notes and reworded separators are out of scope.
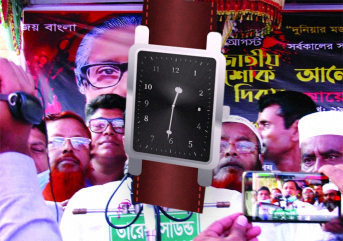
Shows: {"hour": 12, "minute": 31}
